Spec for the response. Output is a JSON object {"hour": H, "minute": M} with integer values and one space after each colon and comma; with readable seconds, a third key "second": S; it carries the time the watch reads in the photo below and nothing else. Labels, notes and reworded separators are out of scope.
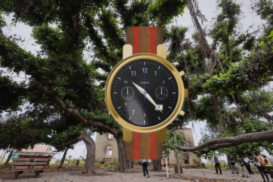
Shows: {"hour": 10, "minute": 23}
